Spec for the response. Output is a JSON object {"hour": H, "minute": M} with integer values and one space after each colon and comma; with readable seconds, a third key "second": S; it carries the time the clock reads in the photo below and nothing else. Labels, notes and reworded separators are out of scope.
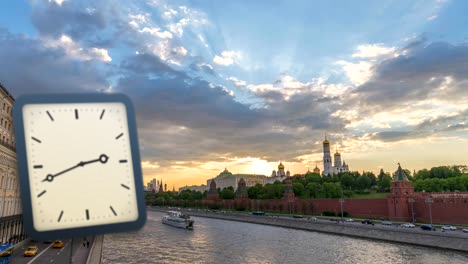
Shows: {"hour": 2, "minute": 42}
